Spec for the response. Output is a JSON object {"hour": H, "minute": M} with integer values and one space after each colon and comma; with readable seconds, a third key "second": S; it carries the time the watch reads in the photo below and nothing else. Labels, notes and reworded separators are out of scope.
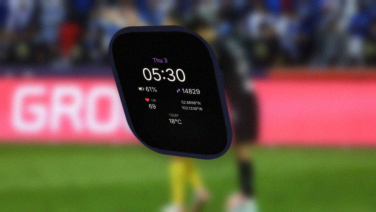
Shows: {"hour": 5, "minute": 30}
